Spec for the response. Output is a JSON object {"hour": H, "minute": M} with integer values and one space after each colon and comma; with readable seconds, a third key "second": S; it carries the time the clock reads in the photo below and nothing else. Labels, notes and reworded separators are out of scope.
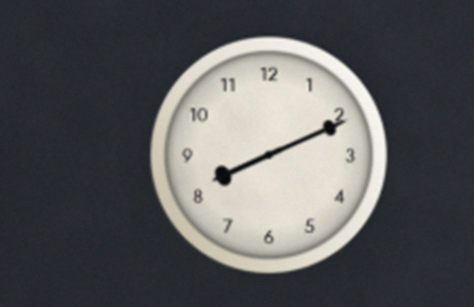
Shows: {"hour": 8, "minute": 11}
